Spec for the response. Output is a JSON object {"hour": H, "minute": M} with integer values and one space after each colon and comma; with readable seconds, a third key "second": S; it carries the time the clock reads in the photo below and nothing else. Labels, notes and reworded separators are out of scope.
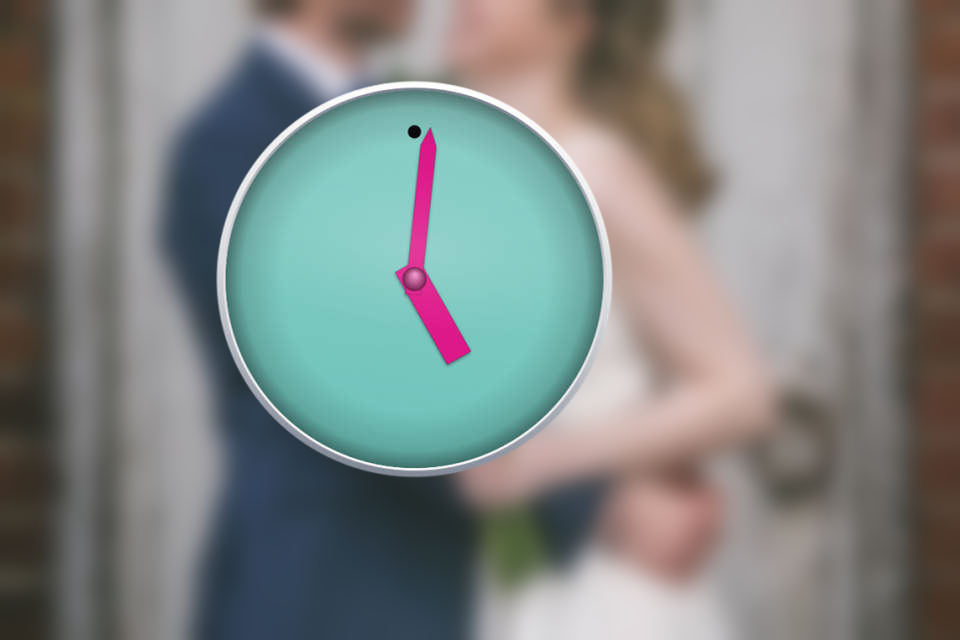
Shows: {"hour": 5, "minute": 1}
